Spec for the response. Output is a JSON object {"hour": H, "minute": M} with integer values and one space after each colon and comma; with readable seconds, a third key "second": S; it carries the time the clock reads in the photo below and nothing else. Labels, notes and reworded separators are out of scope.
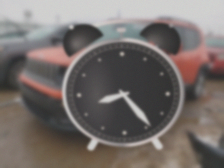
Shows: {"hour": 8, "minute": 24}
